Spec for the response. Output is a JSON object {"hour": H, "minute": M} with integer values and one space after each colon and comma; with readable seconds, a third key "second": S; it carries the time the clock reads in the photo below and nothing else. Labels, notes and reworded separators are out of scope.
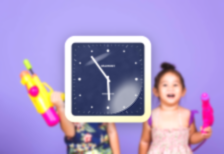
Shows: {"hour": 5, "minute": 54}
